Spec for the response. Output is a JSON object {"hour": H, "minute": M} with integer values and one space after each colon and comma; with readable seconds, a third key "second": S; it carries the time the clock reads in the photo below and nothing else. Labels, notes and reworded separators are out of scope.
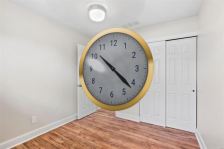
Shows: {"hour": 10, "minute": 22}
